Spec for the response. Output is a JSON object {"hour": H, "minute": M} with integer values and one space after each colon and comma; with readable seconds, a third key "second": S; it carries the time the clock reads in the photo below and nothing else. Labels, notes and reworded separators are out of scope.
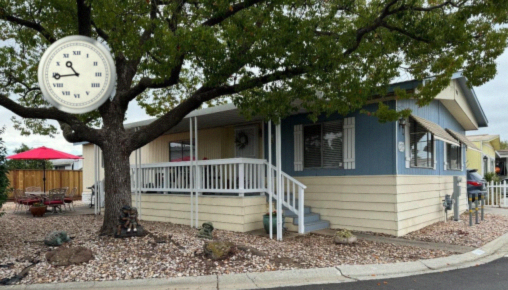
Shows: {"hour": 10, "minute": 44}
